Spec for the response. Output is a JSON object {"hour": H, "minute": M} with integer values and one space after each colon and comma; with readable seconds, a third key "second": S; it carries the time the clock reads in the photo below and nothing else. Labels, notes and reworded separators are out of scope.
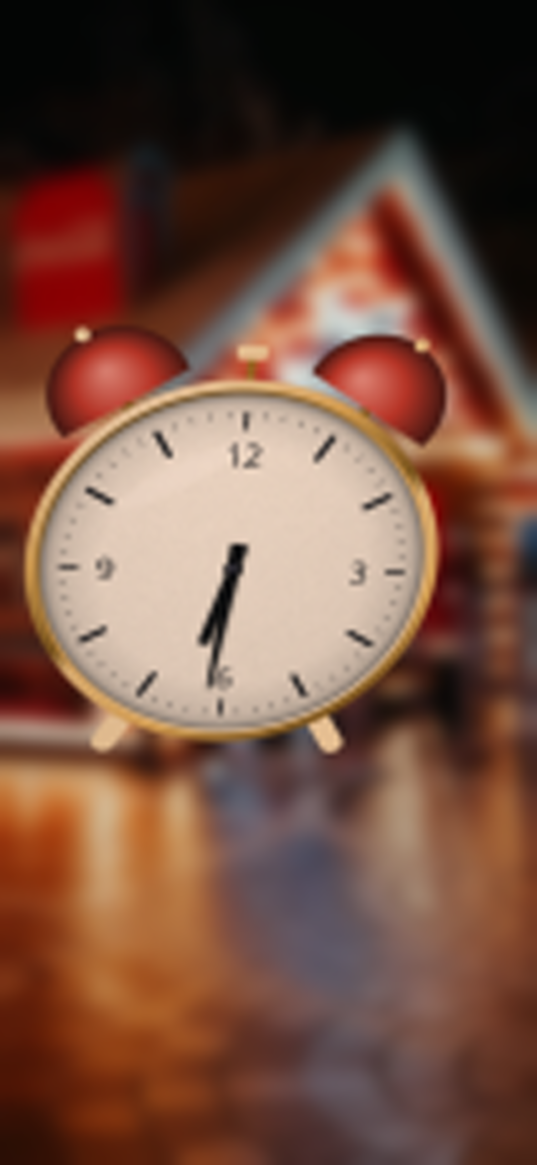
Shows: {"hour": 6, "minute": 31}
